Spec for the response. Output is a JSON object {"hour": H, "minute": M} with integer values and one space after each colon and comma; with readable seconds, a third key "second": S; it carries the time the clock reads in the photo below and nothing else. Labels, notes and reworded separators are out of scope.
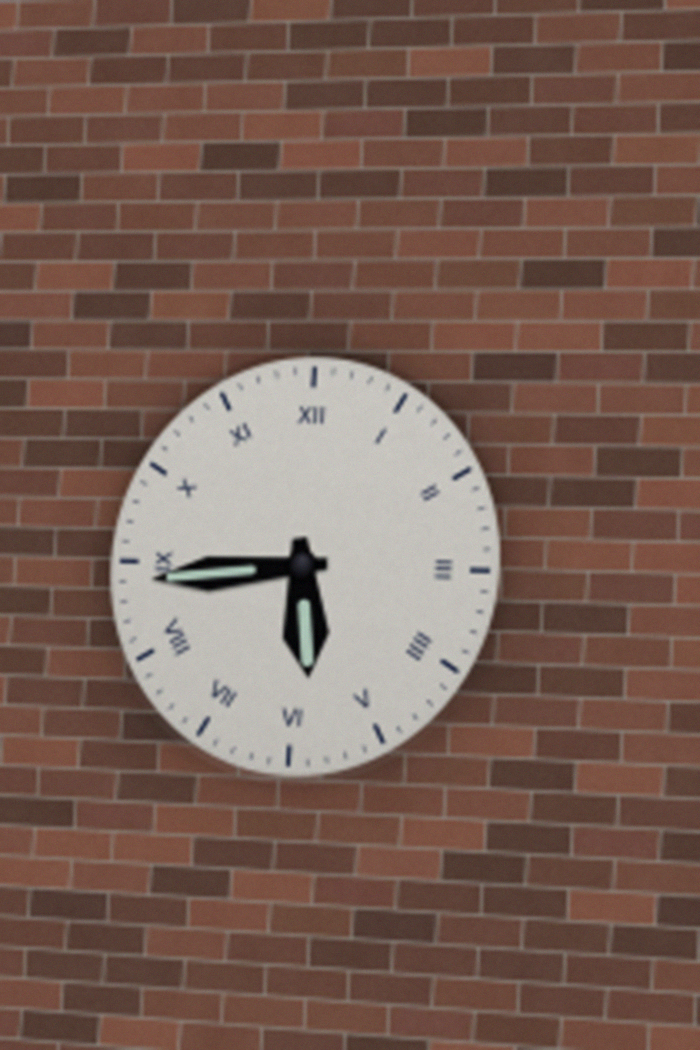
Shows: {"hour": 5, "minute": 44}
